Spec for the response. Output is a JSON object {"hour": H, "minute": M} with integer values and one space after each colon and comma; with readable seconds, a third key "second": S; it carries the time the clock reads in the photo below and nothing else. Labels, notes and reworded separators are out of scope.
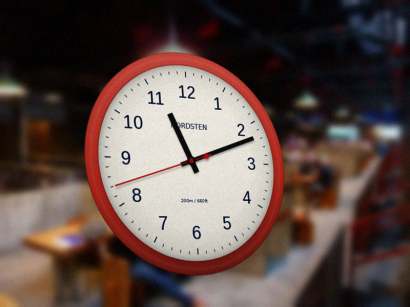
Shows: {"hour": 11, "minute": 11, "second": 42}
